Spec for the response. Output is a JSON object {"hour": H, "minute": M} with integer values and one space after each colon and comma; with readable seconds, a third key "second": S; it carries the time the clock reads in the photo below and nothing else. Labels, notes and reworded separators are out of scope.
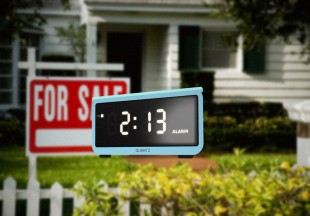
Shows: {"hour": 2, "minute": 13}
